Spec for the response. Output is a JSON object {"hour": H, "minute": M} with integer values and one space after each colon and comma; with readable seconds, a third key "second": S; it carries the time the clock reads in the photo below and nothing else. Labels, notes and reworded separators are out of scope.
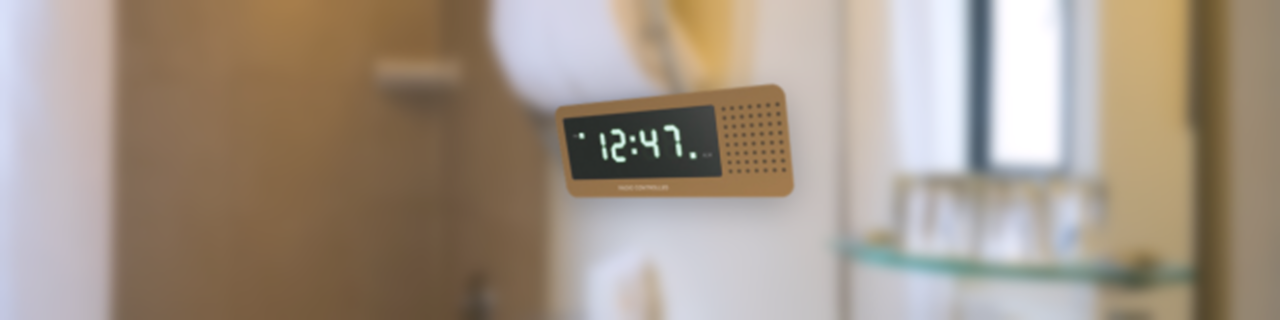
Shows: {"hour": 12, "minute": 47}
